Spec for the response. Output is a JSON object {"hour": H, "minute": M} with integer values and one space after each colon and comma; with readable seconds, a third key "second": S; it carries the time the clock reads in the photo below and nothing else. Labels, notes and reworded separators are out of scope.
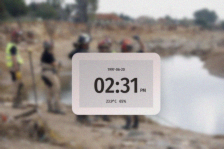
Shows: {"hour": 2, "minute": 31}
